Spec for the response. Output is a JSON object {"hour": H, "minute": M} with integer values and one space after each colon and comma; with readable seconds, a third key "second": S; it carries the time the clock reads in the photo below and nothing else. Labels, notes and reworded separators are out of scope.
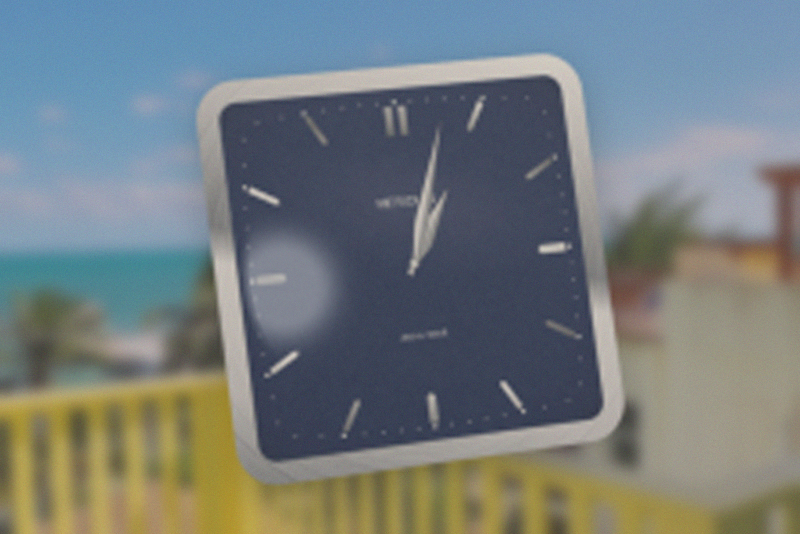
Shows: {"hour": 1, "minute": 3}
